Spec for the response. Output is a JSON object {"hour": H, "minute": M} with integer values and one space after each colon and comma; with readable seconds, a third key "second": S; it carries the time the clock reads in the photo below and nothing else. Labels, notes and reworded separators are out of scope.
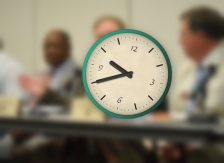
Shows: {"hour": 9, "minute": 40}
